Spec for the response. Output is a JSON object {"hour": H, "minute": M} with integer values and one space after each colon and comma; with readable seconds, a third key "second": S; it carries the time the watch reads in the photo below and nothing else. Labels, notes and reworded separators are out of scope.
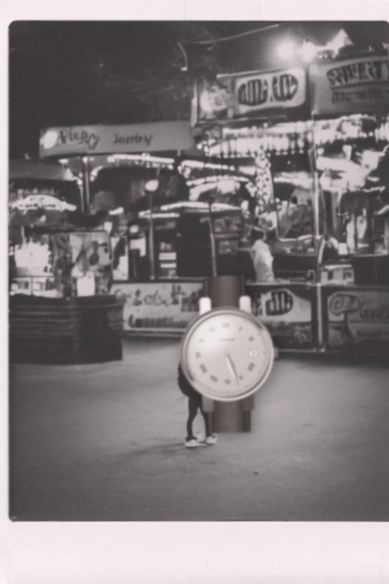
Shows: {"hour": 5, "minute": 27}
